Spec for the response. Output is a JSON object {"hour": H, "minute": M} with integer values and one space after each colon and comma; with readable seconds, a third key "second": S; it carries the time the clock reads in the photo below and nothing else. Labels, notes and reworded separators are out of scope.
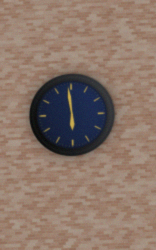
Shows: {"hour": 5, "minute": 59}
